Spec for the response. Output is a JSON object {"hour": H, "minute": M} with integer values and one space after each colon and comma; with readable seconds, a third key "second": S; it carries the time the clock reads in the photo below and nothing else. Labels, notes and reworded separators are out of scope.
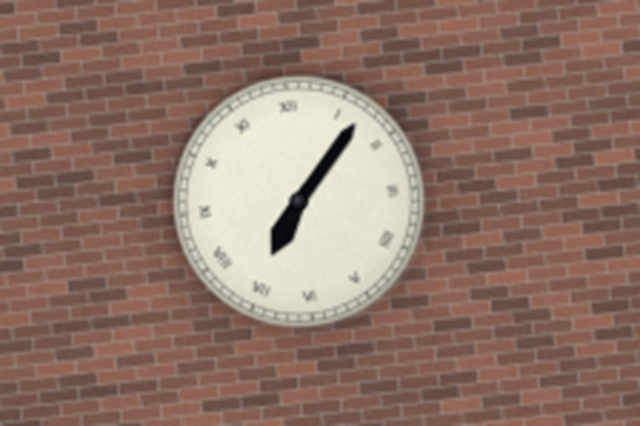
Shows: {"hour": 7, "minute": 7}
